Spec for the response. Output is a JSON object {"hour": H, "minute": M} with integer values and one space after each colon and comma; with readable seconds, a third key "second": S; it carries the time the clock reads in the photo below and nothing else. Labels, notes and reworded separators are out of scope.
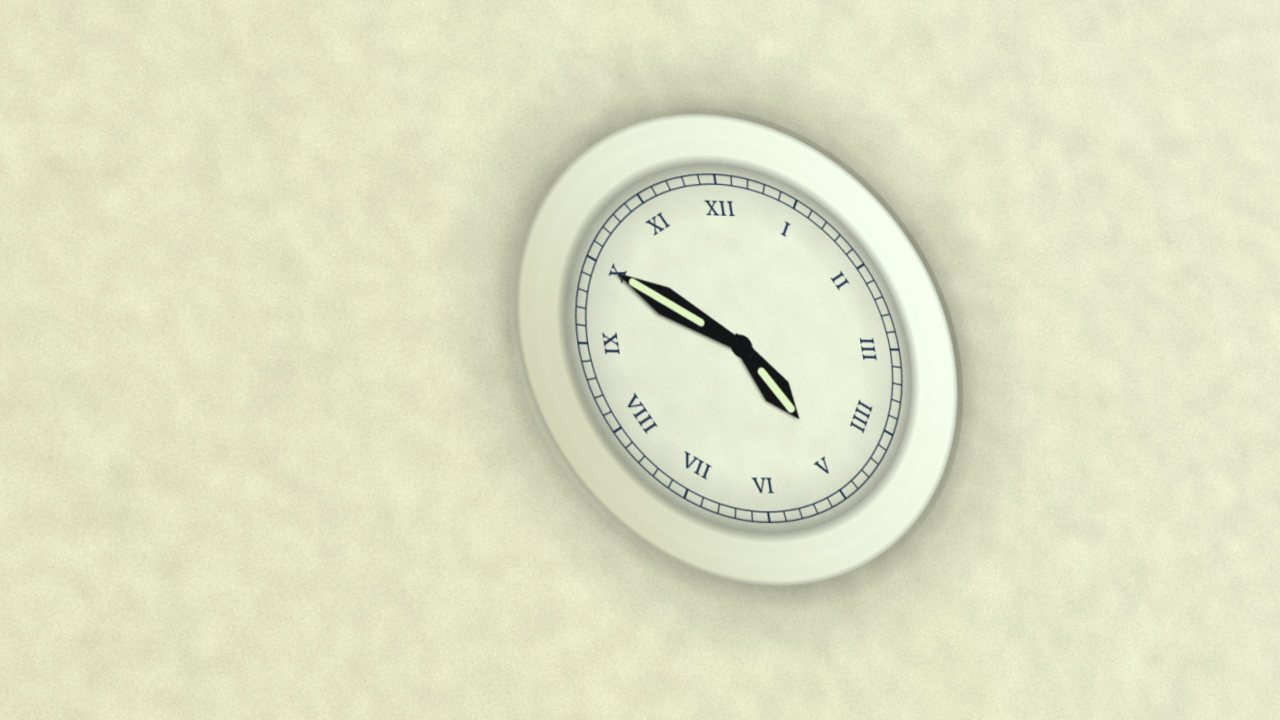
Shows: {"hour": 4, "minute": 50}
